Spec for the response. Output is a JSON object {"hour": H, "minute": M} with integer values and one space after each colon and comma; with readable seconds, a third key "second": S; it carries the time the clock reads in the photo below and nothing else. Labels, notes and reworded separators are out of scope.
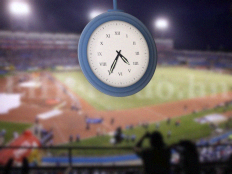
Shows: {"hour": 4, "minute": 35}
